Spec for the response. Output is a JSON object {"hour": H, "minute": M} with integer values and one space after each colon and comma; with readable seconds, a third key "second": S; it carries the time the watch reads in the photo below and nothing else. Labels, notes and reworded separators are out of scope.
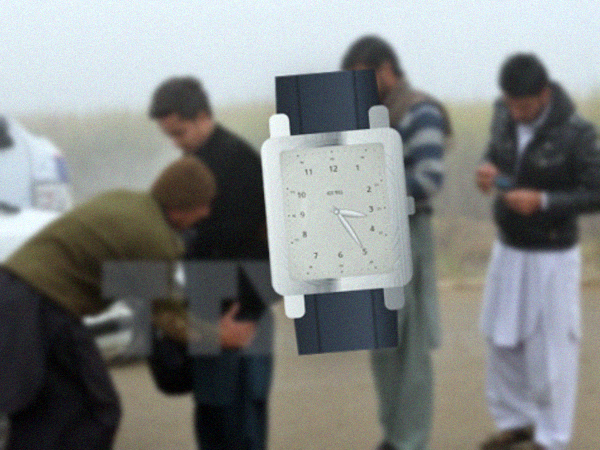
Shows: {"hour": 3, "minute": 25}
